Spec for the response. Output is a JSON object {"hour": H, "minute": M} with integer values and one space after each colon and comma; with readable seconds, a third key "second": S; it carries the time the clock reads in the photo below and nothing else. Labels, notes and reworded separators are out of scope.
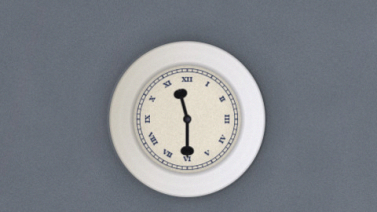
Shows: {"hour": 11, "minute": 30}
